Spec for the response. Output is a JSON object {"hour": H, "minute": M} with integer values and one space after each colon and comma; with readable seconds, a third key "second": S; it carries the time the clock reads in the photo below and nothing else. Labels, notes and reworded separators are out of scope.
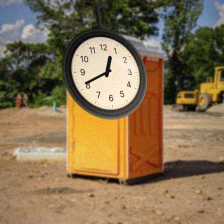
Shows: {"hour": 12, "minute": 41}
